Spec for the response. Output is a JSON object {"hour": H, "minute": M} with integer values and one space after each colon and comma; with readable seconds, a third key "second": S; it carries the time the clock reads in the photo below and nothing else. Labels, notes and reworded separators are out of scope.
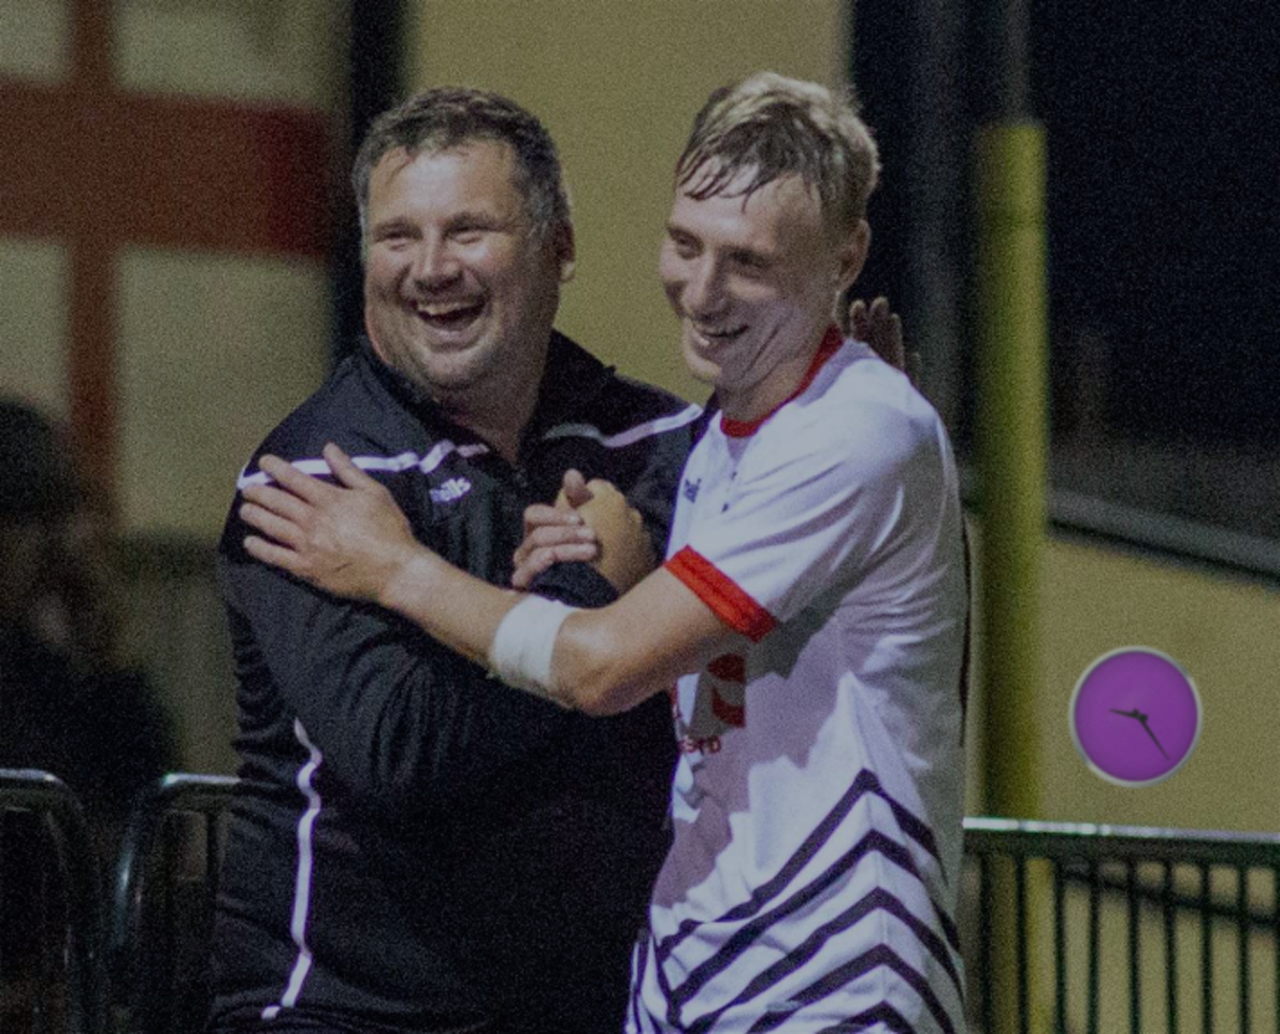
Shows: {"hour": 9, "minute": 24}
